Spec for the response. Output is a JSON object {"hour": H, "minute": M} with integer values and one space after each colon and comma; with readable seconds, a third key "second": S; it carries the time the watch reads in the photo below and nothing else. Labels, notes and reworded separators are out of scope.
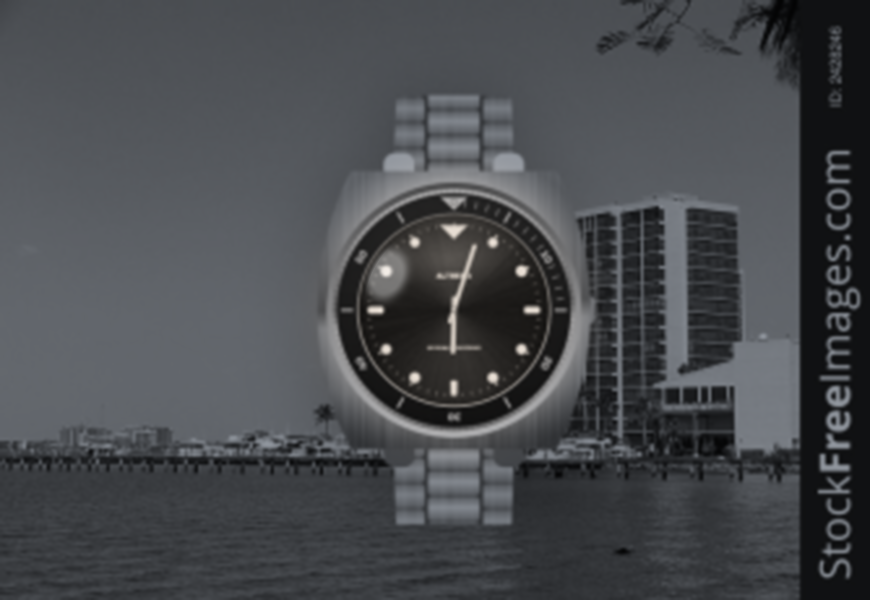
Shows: {"hour": 6, "minute": 3}
